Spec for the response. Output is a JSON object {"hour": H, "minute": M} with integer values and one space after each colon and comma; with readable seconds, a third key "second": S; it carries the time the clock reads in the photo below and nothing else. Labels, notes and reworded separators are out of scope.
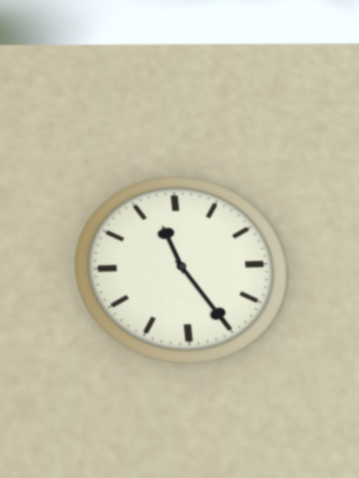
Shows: {"hour": 11, "minute": 25}
